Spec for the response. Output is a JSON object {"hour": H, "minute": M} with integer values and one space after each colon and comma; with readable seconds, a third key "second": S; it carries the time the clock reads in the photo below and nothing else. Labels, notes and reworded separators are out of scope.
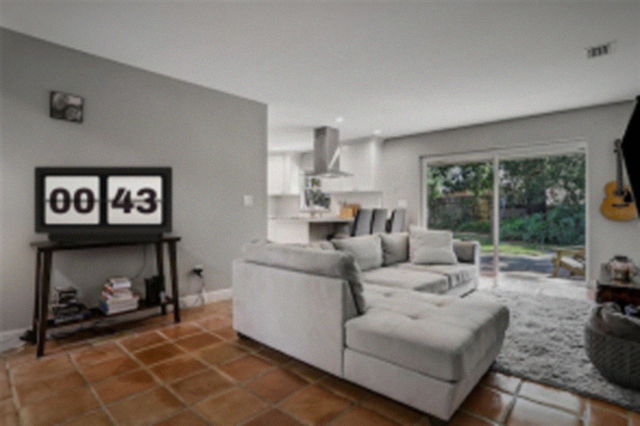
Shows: {"hour": 0, "minute": 43}
